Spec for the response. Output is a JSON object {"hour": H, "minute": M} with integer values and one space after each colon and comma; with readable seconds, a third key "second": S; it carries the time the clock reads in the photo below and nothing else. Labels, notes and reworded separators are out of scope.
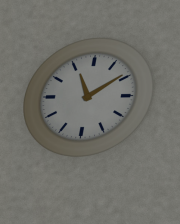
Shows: {"hour": 11, "minute": 9}
